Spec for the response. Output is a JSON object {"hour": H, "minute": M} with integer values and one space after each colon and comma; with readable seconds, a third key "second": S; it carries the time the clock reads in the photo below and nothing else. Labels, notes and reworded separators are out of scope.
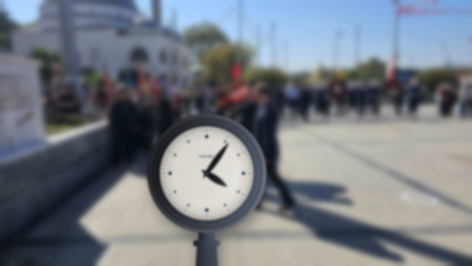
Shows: {"hour": 4, "minute": 6}
